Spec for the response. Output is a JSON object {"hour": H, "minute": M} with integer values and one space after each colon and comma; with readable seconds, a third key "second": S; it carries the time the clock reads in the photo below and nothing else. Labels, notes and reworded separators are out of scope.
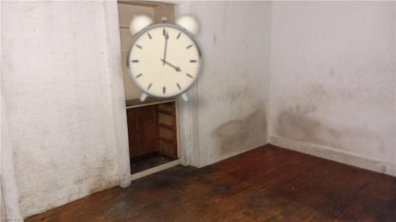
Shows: {"hour": 4, "minute": 1}
